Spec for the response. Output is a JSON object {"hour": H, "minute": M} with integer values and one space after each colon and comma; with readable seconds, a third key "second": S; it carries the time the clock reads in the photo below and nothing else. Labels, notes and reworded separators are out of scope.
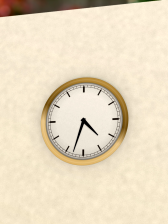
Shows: {"hour": 4, "minute": 33}
